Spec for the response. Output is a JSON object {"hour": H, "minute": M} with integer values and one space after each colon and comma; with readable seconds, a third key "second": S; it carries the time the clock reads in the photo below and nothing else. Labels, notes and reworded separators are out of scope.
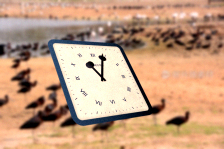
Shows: {"hour": 11, "minute": 4}
